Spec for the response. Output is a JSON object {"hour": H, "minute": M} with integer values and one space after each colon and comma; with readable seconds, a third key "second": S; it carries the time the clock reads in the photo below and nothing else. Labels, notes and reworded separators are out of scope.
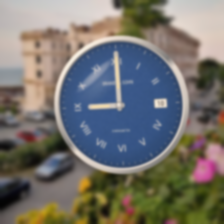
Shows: {"hour": 9, "minute": 0}
